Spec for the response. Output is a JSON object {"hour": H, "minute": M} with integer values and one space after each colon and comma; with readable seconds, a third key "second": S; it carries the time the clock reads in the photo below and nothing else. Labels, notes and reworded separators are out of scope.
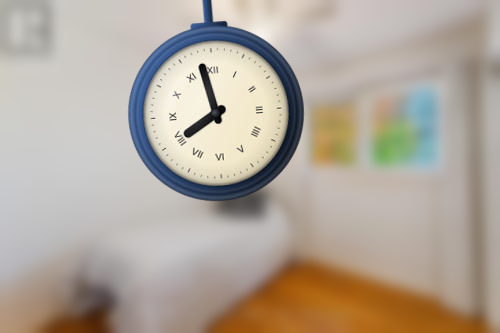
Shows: {"hour": 7, "minute": 58}
